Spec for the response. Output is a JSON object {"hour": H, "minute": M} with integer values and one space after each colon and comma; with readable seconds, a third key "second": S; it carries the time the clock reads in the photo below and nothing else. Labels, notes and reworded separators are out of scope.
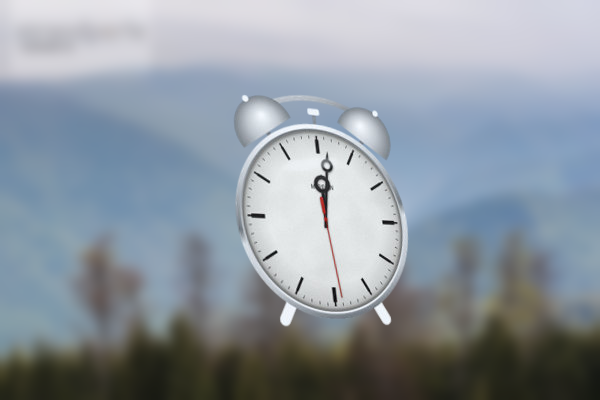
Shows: {"hour": 12, "minute": 1, "second": 29}
